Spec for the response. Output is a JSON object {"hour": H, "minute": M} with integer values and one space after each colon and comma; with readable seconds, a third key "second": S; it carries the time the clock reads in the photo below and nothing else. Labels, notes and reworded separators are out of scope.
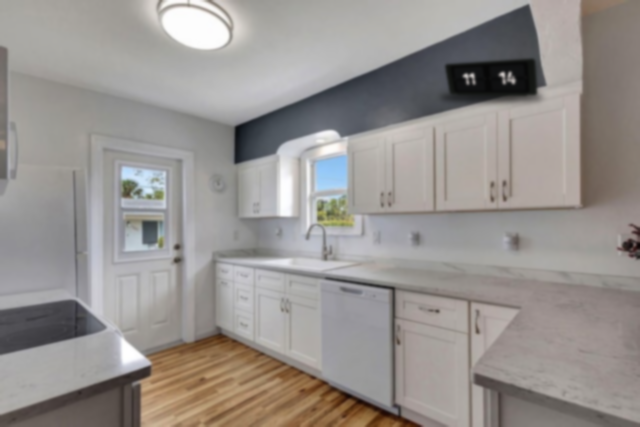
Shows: {"hour": 11, "minute": 14}
